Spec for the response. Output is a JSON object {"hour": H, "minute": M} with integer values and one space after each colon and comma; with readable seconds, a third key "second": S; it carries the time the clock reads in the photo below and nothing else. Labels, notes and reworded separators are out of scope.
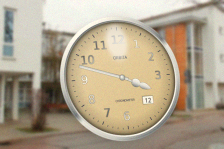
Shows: {"hour": 3, "minute": 48}
